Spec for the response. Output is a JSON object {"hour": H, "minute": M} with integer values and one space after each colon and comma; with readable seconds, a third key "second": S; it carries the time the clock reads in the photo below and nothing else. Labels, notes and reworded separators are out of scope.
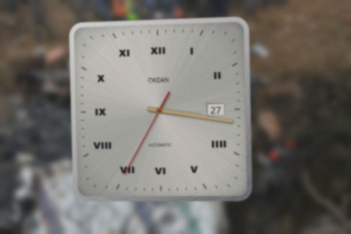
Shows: {"hour": 3, "minute": 16, "second": 35}
